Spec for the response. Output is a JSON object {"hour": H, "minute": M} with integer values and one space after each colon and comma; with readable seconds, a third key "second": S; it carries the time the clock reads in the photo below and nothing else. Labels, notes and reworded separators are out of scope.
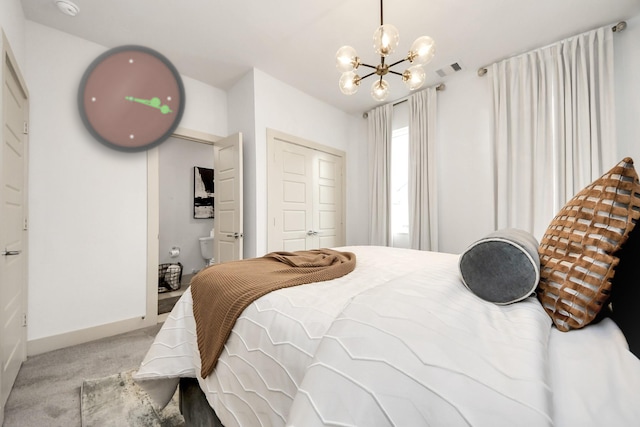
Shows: {"hour": 3, "minute": 18}
